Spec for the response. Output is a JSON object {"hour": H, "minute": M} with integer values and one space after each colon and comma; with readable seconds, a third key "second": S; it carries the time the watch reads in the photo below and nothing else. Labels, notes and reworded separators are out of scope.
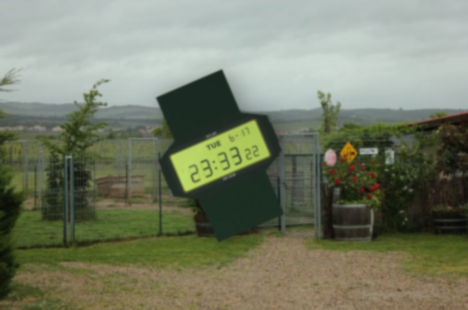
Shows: {"hour": 23, "minute": 33, "second": 22}
